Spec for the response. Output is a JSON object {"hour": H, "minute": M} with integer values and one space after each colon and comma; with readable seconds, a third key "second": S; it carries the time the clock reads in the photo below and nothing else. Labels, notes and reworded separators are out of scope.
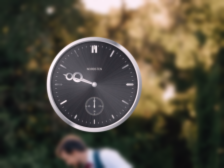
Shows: {"hour": 9, "minute": 48}
